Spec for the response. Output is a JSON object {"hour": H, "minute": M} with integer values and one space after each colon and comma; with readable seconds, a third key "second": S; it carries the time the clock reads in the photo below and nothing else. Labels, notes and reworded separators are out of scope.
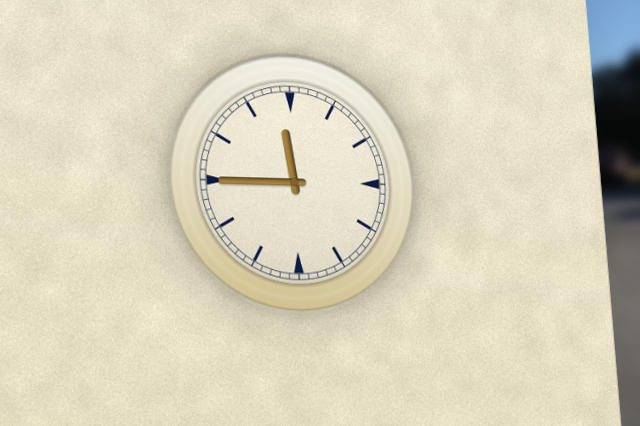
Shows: {"hour": 11, "minute": 45}
